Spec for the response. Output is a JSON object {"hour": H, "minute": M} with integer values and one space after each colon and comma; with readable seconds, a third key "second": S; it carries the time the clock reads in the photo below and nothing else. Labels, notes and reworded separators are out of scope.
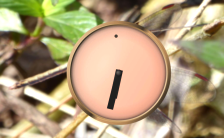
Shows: {"hour": 6, "minute": 33}
